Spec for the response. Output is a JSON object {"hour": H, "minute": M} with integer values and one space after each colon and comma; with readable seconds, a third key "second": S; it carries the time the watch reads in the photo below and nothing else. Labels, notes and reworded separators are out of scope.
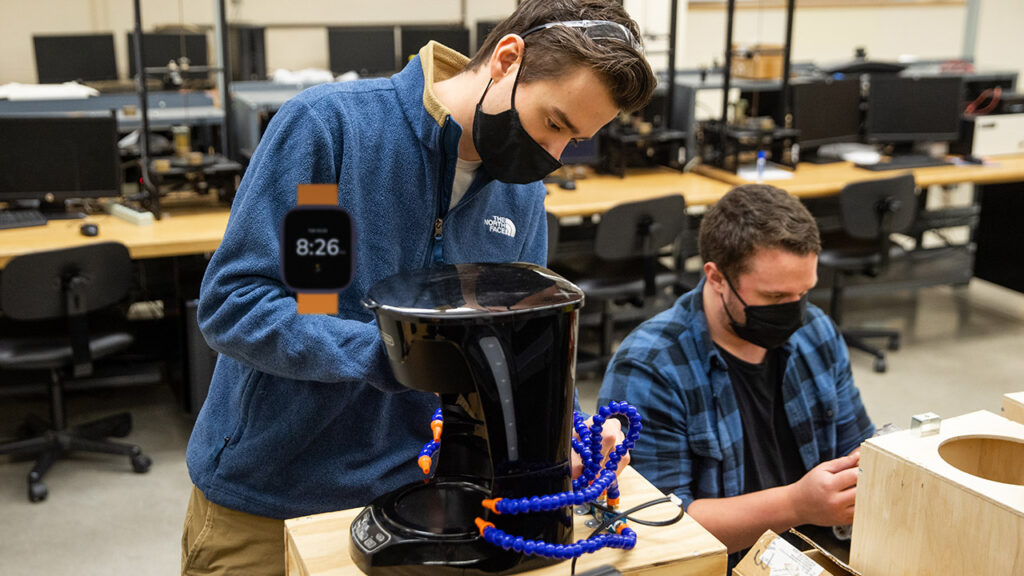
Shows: {"hour": 8, "minute": 26}
